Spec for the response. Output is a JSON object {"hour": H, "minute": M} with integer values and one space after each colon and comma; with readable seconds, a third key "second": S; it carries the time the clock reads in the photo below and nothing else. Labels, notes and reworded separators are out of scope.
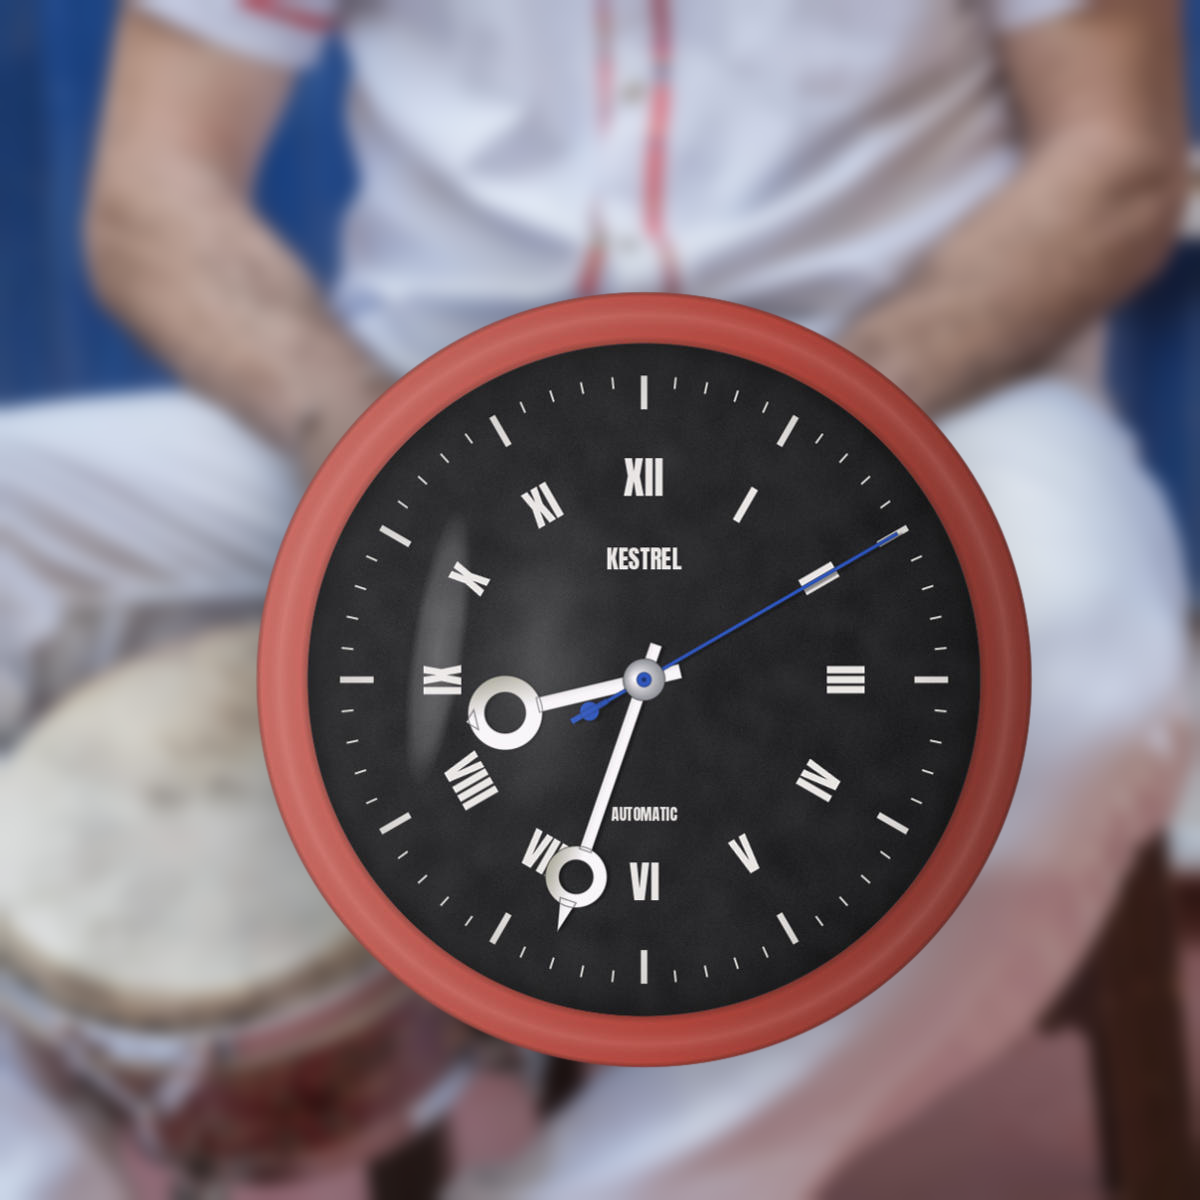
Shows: {"hour": 8, "minute": 33, "second": 10}
